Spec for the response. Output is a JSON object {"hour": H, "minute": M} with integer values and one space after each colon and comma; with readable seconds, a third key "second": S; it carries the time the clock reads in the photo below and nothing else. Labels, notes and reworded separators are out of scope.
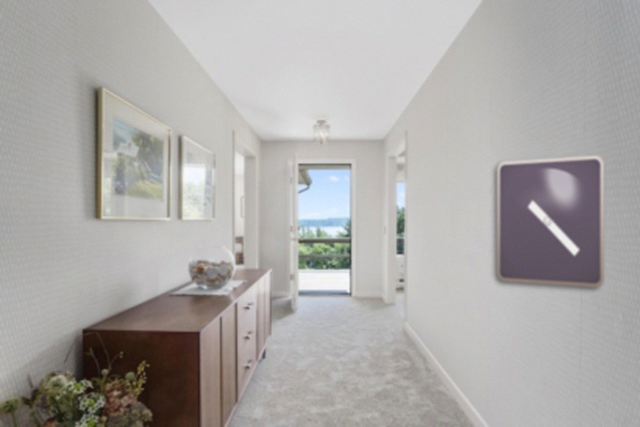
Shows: {"hour": 10, "minute": 22}
